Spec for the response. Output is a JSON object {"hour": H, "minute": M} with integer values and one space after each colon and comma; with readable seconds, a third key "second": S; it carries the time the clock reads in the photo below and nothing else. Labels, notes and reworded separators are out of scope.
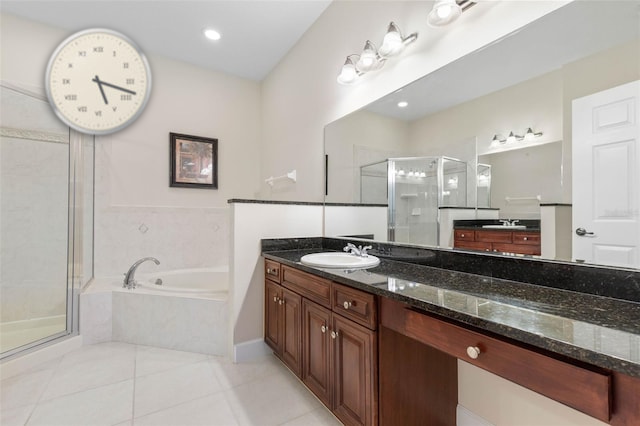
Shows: {"hour": 5, "minute": 18}
